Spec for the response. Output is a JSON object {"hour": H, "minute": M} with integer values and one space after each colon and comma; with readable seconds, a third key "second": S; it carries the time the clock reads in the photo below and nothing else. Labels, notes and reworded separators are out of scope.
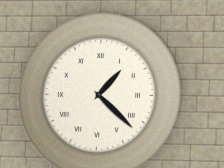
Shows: {"hour": 1, "minute": 22}
